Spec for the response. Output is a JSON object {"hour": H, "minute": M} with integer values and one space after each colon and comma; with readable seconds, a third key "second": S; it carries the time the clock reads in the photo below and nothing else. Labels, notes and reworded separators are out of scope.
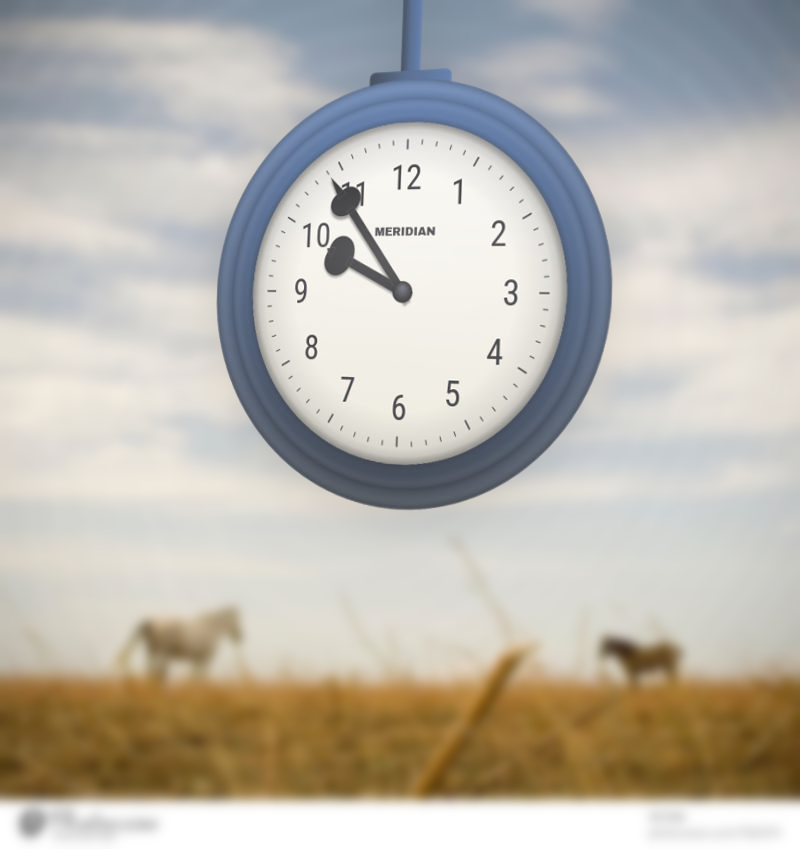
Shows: {"hour": 9, "minute": 54}
